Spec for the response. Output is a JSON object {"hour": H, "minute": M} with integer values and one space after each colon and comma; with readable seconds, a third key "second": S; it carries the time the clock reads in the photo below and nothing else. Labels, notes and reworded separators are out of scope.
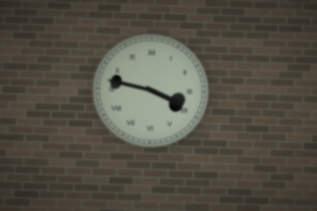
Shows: {"hour": 3, "minute": 47}
